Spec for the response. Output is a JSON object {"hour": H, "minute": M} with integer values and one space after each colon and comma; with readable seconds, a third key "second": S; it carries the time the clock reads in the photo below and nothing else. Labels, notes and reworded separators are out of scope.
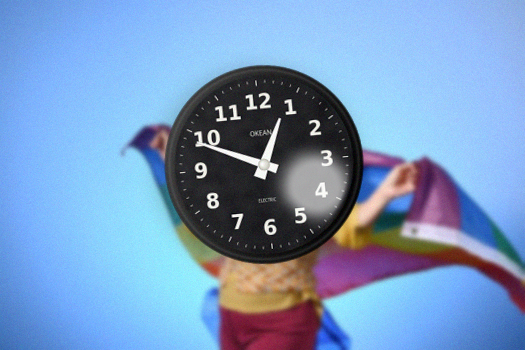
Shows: {"hour": 12, "minute": 49}
